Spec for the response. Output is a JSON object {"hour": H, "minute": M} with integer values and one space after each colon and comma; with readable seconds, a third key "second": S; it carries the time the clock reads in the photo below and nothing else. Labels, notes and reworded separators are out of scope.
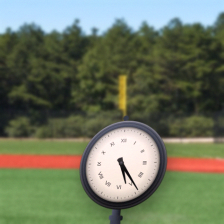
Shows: {"hour": 5, "minute": 24}
